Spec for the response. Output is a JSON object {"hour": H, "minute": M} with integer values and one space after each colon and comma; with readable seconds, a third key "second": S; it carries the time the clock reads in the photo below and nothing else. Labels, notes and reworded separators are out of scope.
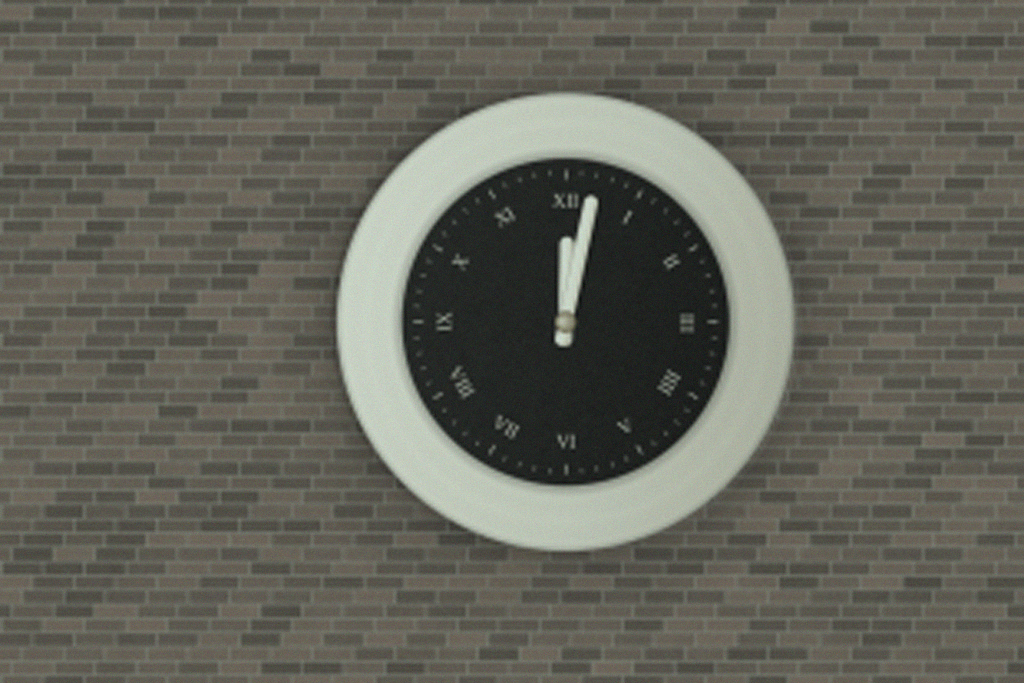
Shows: {"hour": 12, "minute": 2}
